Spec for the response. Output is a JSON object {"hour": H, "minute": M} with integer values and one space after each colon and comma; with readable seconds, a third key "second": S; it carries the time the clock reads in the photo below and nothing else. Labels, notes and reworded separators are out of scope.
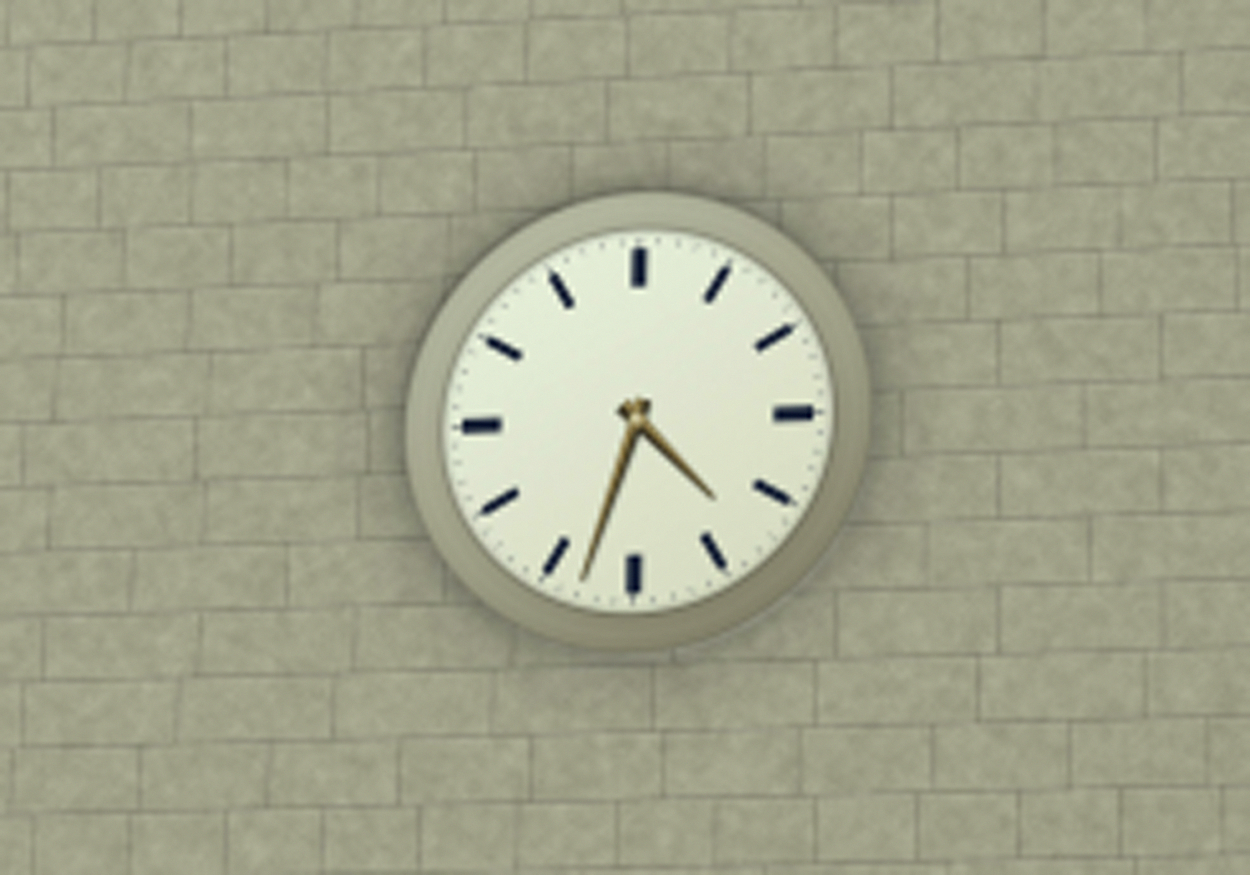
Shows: {"hour": 4, "minute": 33}
